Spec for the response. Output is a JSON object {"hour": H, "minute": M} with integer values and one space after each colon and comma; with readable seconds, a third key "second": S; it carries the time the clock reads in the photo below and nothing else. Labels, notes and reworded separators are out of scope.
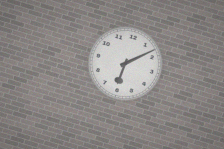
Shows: {"hour": 6, "minute": 8}
